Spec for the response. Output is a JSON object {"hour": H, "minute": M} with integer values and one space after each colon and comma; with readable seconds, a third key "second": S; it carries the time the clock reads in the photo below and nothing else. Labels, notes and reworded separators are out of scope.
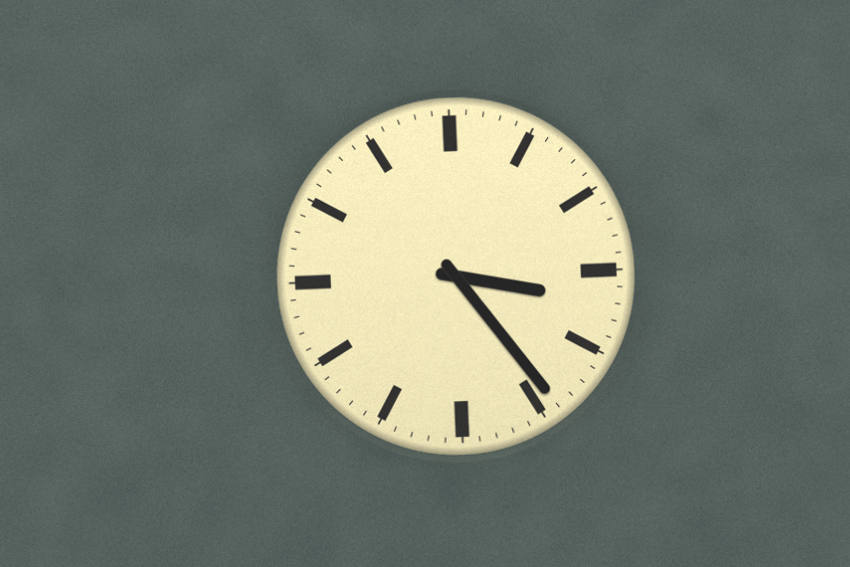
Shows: {"hour": 3, "minute": 24}
